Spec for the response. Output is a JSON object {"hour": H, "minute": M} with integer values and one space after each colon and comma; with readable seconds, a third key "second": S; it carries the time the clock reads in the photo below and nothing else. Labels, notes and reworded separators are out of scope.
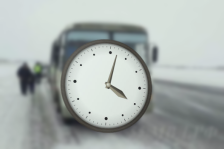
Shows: {"hour": 4, "minute": 2}
